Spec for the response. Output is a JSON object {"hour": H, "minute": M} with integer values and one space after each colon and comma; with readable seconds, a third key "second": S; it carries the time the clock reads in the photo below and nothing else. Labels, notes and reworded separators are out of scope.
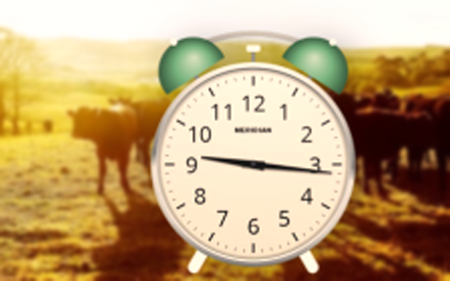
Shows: {"hour": 9, "minute": 16}
